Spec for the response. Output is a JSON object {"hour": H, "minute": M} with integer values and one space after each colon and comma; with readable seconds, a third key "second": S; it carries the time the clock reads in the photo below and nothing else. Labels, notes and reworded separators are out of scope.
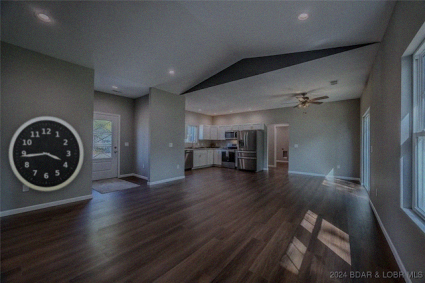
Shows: {"hour": 3, "minute": 44}
